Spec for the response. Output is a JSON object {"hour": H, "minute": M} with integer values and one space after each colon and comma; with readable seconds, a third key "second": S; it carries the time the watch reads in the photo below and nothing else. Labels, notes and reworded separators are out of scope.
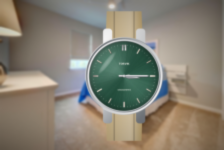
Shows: {"hour": 3, "minute": 15}
